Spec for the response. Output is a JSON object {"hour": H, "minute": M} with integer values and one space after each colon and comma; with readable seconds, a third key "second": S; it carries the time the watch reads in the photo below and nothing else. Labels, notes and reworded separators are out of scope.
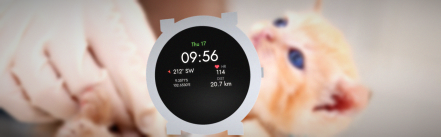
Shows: {"hour": 9, "minute": 56}
